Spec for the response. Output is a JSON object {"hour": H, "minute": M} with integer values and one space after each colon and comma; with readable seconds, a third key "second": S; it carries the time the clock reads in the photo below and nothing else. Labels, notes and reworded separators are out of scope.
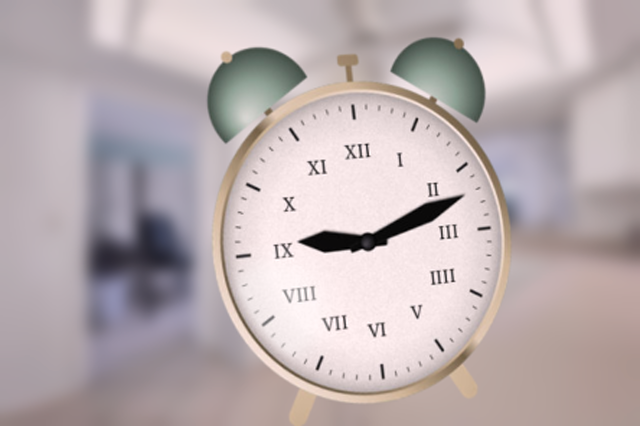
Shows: {"hour": 9, "minute": 12}
